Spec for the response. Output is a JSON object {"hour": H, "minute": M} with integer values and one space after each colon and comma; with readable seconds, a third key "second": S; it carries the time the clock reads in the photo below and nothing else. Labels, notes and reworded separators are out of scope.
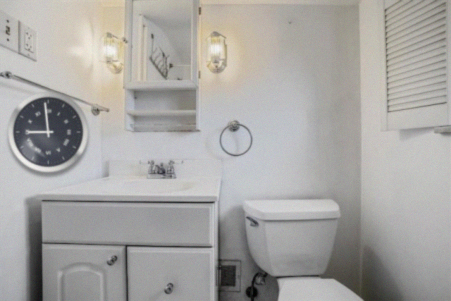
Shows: {"hour": 8, "minute": 59}
